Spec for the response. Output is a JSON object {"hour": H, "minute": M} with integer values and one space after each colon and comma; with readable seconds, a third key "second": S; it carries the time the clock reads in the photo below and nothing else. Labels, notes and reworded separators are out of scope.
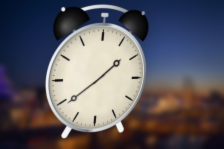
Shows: {"hour": 1, "minute": 39}
